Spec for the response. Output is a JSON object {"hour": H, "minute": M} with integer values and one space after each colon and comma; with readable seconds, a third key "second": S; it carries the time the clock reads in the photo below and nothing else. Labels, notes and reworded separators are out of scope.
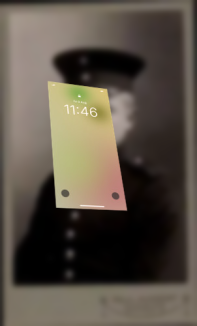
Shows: {"hour": 11, "minute": 46}
